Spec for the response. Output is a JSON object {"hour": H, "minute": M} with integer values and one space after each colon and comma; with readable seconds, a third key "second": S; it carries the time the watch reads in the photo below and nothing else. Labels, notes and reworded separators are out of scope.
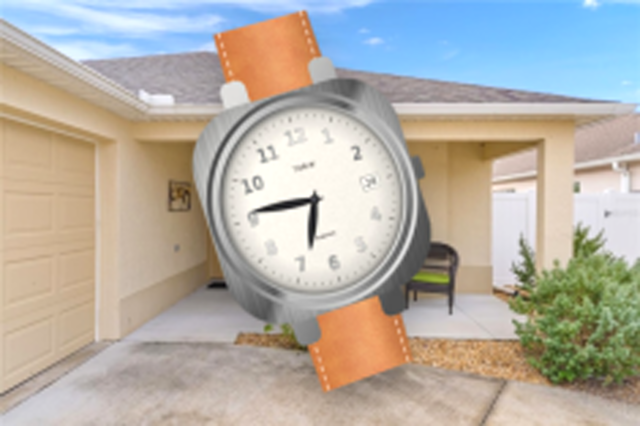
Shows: {"hour": 6, "minute": 46}
